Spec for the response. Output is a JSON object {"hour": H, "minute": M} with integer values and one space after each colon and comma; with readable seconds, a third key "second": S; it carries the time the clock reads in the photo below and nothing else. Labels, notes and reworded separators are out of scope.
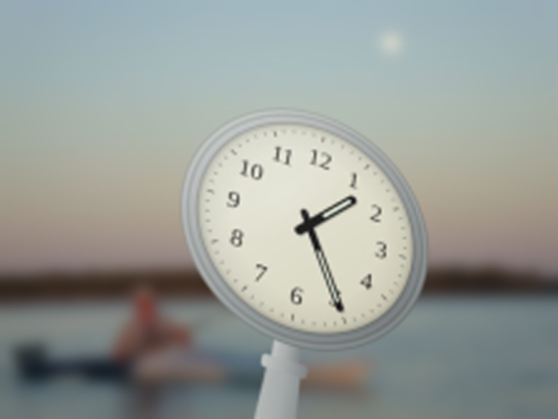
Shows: {"hour": 1, "minute": 25}
